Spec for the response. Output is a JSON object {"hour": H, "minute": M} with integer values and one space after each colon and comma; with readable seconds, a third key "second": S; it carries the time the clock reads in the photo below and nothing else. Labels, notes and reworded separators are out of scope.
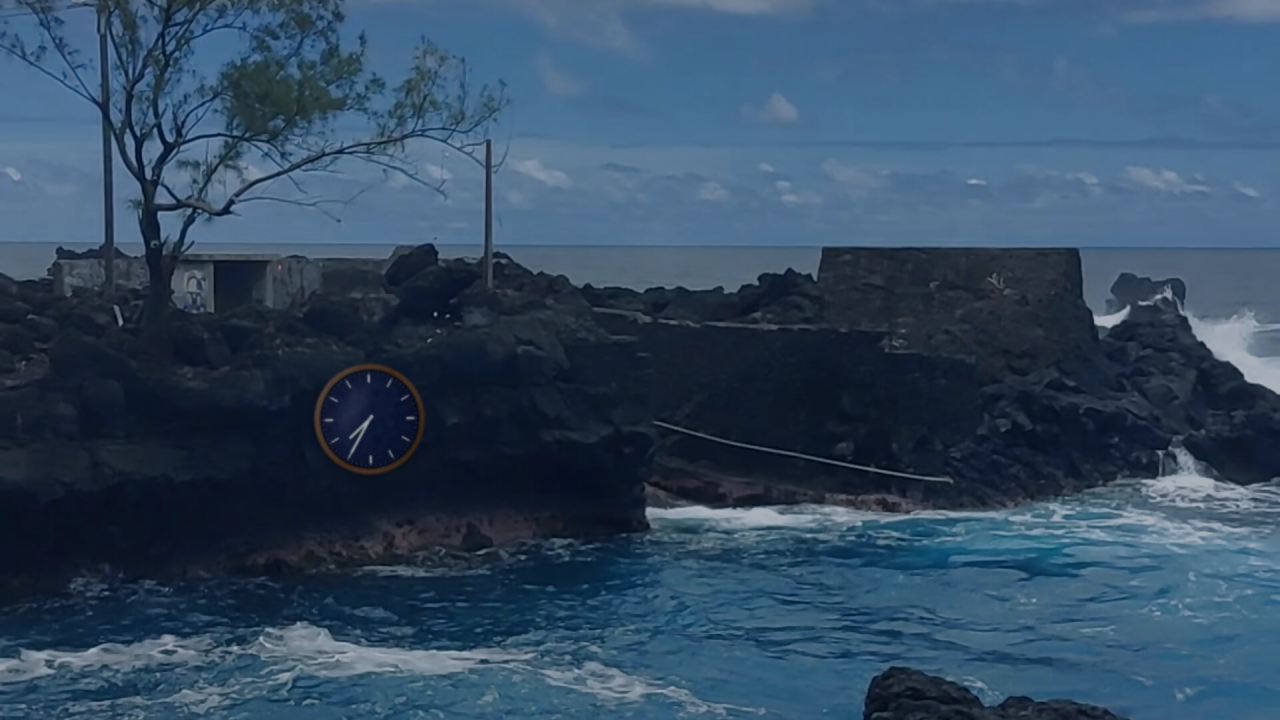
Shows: {"hour": 7, "minute": 35}
